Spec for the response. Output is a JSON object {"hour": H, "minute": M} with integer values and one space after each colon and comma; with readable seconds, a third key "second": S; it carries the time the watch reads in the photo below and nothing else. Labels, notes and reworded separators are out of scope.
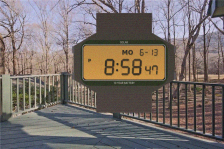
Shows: {"hour": 8, "minute": 58, "second": 47}
